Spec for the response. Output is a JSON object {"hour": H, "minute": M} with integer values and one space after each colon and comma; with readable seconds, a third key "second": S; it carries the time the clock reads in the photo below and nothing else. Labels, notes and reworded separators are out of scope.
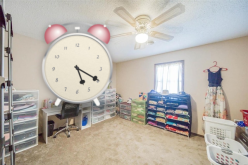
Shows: {"hour": 5, "minute": 20}
